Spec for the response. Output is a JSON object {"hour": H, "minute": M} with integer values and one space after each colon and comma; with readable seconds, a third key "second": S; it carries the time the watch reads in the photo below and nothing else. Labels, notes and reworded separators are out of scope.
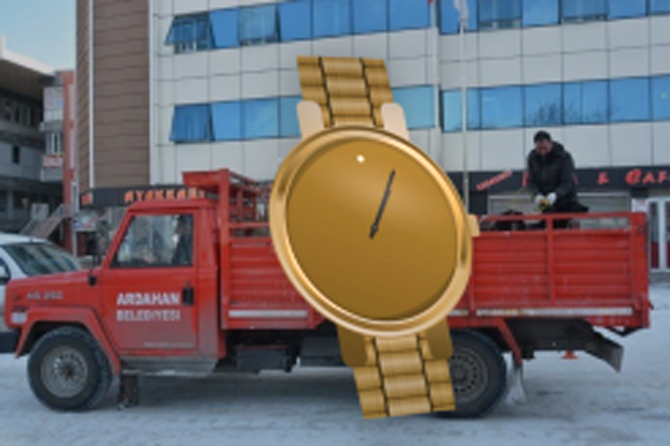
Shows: {"hour": 1, "minute": 5}
